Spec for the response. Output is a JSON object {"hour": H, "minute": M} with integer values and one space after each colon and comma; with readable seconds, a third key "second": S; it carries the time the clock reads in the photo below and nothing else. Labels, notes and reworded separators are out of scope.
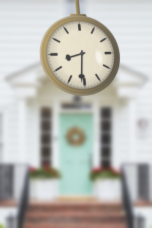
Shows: {"hour": 8, "minute": 31}
